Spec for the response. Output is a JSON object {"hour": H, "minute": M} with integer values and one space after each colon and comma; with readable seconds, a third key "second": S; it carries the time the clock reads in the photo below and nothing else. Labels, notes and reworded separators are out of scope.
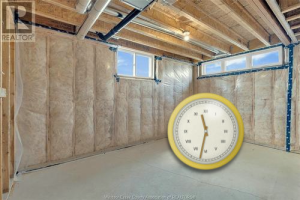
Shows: {"hour": 11, "minute": 32}
